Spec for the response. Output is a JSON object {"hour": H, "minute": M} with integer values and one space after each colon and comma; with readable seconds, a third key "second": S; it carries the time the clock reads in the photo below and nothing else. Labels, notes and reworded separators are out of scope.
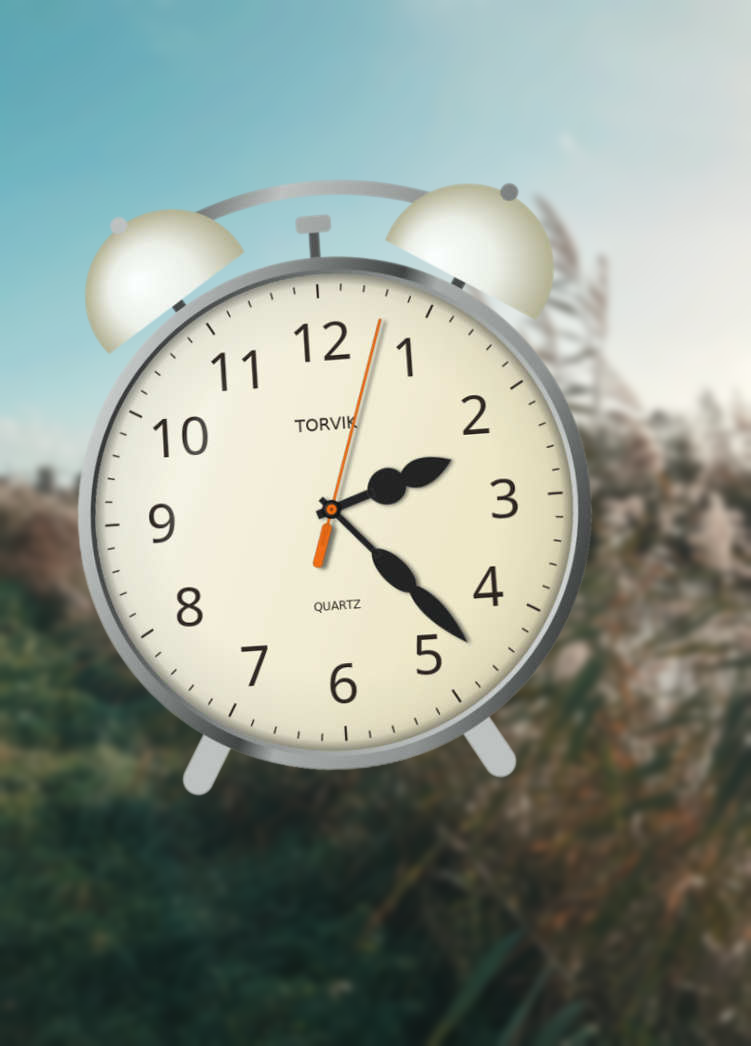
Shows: {"hour": 2, "minute": 23, "second": 3}
